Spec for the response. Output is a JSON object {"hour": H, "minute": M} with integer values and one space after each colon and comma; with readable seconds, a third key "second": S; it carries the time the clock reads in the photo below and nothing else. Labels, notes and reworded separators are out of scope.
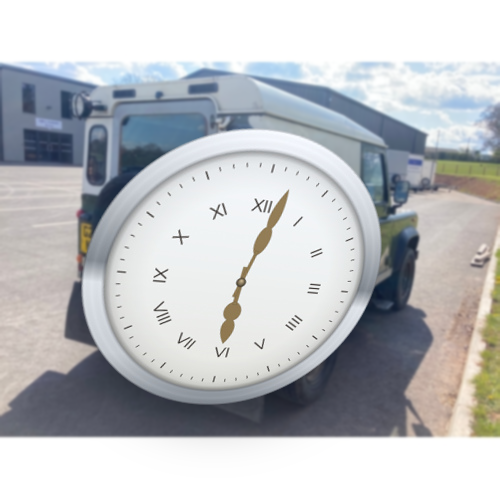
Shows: {"hour": 6, "minute": 2}
